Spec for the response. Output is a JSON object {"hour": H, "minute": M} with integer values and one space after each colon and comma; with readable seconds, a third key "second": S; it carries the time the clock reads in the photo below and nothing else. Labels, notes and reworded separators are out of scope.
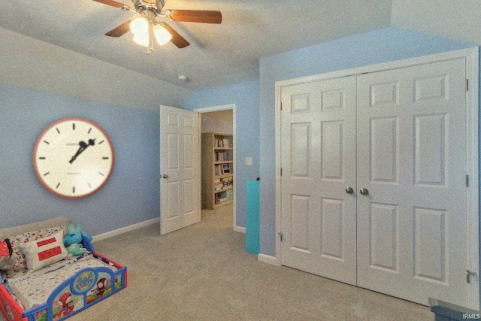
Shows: {"hour": 1, "minute": 8}
